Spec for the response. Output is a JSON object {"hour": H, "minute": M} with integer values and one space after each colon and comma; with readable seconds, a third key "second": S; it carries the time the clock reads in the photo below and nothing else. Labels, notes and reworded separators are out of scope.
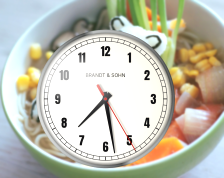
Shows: {"hour": 7, "minute": 28, "second": 25}
